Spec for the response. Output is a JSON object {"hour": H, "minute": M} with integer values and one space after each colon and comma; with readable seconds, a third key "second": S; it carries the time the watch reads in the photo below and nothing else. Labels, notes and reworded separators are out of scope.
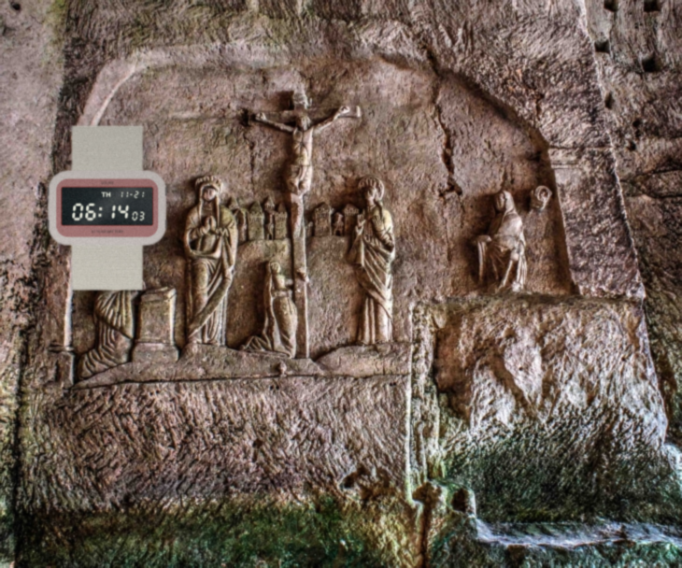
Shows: {"hour": 6, "minute": 14}
